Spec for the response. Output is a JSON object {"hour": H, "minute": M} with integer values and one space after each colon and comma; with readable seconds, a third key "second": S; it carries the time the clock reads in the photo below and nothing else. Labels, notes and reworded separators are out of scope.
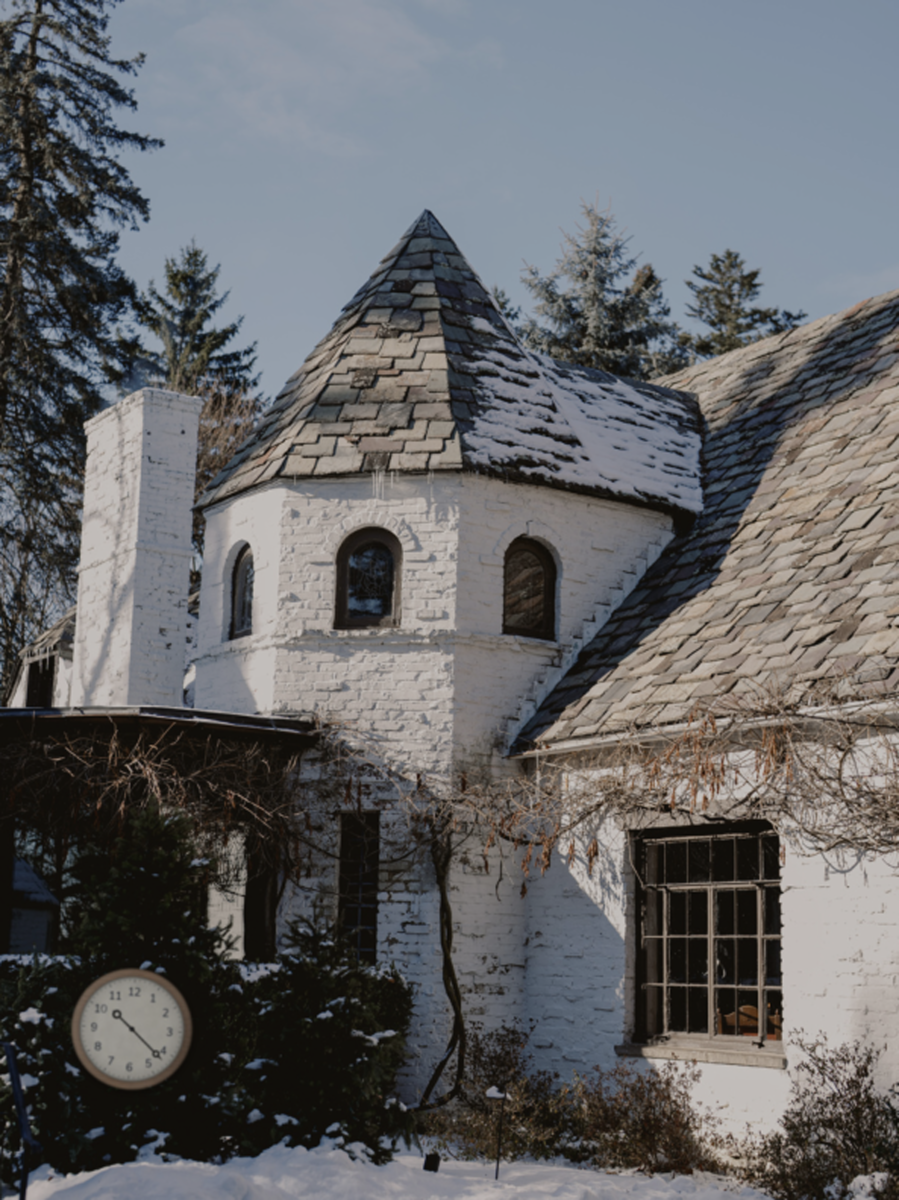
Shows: {"hour": 10, "minute": 22}
